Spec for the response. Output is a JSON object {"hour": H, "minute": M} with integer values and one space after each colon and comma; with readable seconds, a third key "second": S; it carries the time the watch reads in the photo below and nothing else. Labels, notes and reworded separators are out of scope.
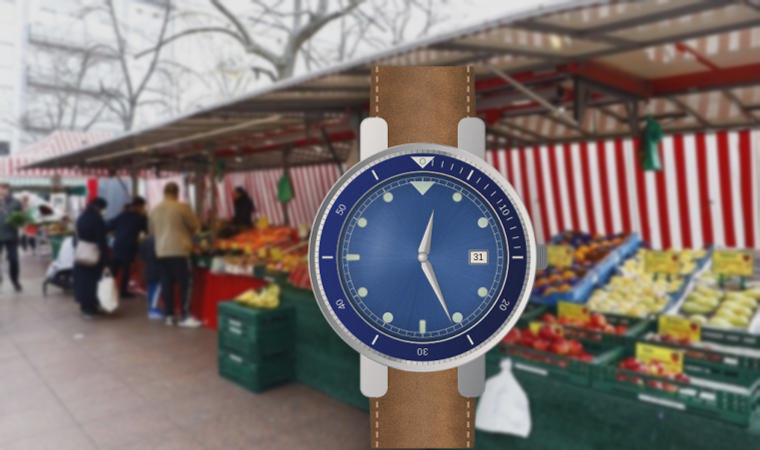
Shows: {"hour": 12, "minute": 26}
